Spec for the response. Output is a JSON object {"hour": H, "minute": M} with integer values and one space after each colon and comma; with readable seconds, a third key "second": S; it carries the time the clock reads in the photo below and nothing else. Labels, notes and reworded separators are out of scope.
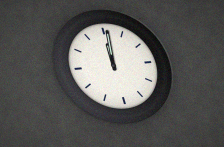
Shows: {"hour": 12, "minute": 1}
